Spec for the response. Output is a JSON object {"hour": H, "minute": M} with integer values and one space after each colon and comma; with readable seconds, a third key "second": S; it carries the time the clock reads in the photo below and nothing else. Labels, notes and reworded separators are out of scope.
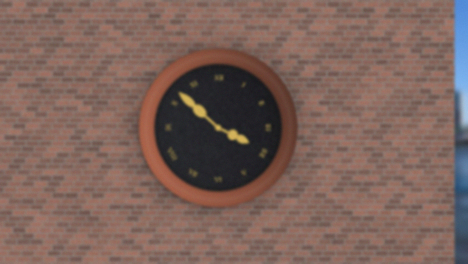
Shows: {"hour": 3, "minute": 52}
